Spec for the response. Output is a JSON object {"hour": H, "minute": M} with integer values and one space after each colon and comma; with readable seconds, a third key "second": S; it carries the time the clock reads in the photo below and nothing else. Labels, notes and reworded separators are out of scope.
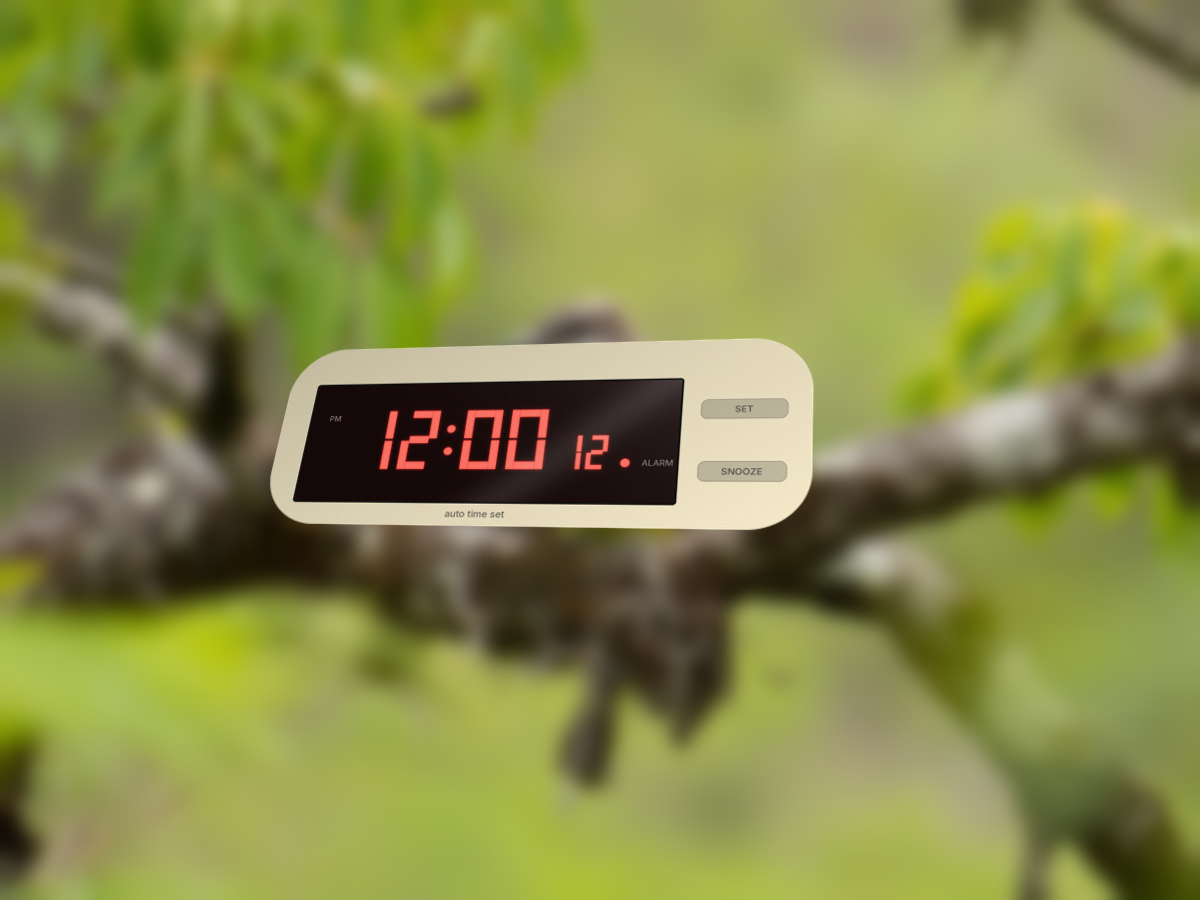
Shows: {"hour": 12, "minute": 0, "second": 12}
